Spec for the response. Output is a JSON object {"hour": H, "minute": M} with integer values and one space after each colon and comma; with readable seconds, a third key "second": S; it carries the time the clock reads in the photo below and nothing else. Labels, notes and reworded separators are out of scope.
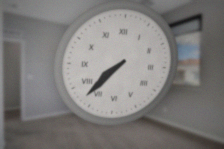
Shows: {"hour": 7, "minute": 37}
